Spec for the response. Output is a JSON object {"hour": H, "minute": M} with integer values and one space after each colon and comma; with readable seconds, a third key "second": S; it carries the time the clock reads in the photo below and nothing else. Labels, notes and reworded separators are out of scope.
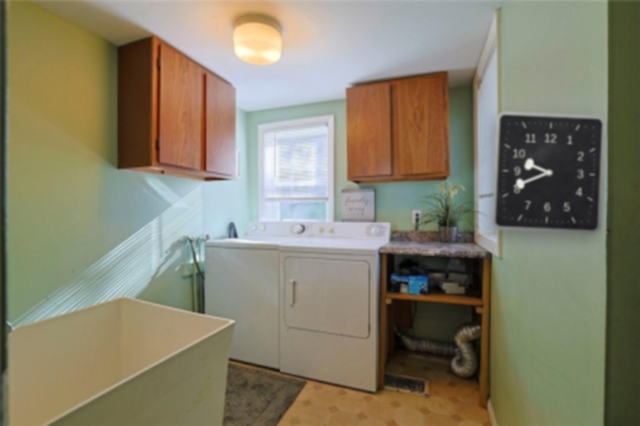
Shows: {"hour": 9, "minute": 41}
